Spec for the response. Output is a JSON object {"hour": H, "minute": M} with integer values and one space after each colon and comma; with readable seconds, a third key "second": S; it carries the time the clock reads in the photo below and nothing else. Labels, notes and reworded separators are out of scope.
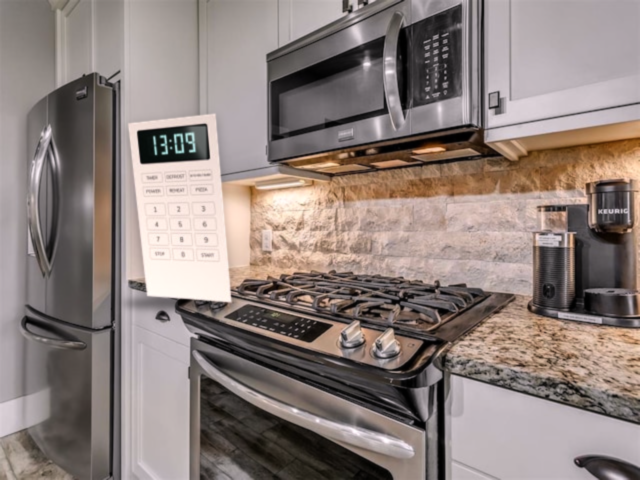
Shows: {"hour": 13, "minute": 9}
